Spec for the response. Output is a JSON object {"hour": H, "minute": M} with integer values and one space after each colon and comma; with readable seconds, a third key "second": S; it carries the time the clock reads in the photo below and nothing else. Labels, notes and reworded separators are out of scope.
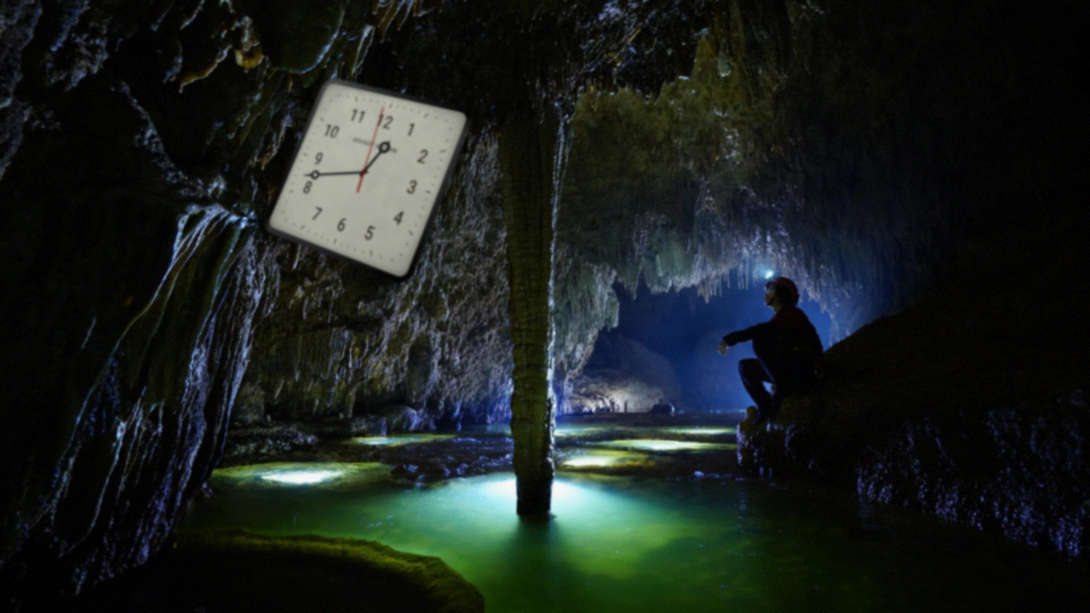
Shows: {"hour": 12, "minute": 41, "second": 59}
